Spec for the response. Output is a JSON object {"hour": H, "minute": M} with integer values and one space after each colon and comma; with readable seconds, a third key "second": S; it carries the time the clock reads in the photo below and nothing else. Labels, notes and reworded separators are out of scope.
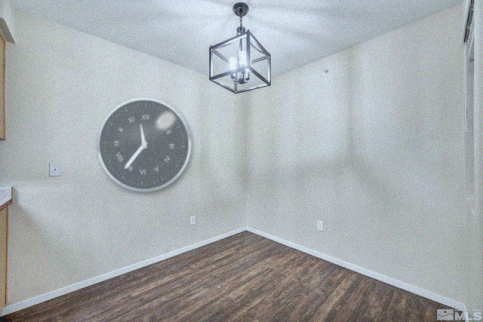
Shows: {"hour": 11, "minute": 36}
